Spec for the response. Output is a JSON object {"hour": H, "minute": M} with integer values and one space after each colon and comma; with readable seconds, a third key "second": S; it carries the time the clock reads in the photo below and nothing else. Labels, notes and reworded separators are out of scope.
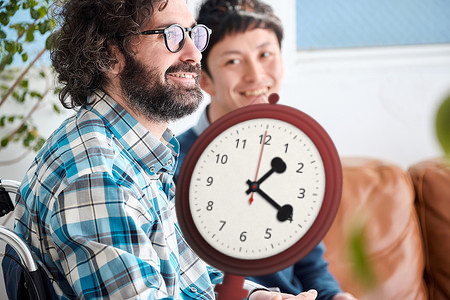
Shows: {"hour": 1, "minute": 20, "second": 0}
